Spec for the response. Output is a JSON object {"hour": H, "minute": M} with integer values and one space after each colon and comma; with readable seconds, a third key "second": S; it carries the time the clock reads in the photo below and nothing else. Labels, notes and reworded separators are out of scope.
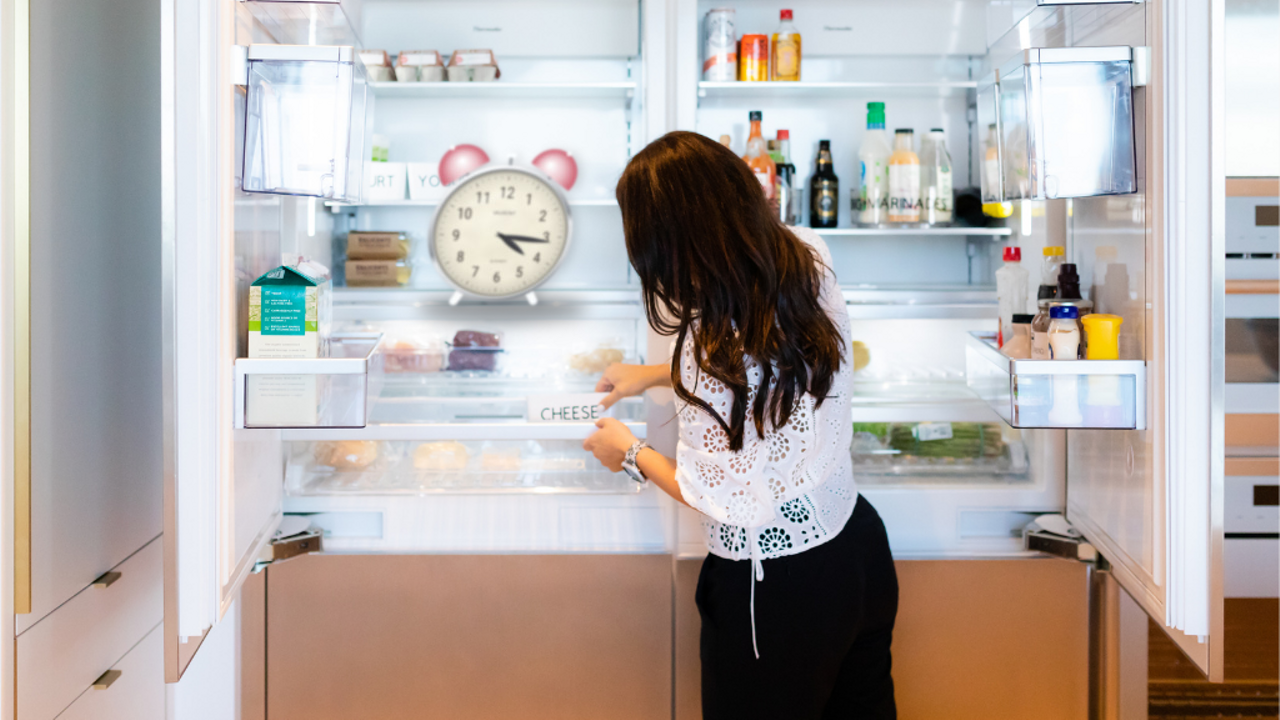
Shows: {"hour": 4, "minute": 16}
